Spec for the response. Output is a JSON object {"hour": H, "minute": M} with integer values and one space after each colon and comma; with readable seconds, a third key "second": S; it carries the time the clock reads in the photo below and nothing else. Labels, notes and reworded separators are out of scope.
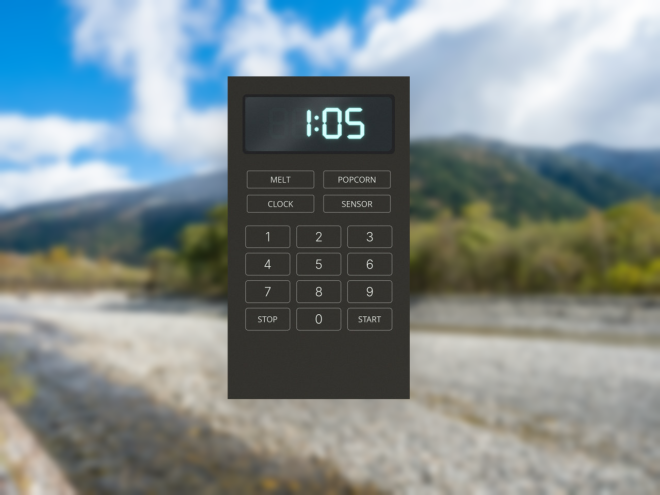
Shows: {"hour": 1, "minute": 5}
